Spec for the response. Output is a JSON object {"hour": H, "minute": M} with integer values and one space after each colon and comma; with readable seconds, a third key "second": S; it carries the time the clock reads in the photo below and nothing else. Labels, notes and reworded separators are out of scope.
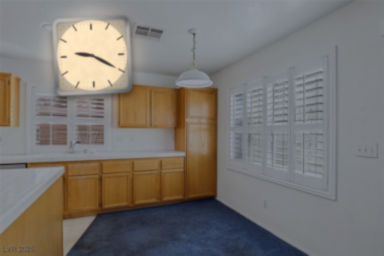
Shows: {"hour": 9, "minute": 20}
